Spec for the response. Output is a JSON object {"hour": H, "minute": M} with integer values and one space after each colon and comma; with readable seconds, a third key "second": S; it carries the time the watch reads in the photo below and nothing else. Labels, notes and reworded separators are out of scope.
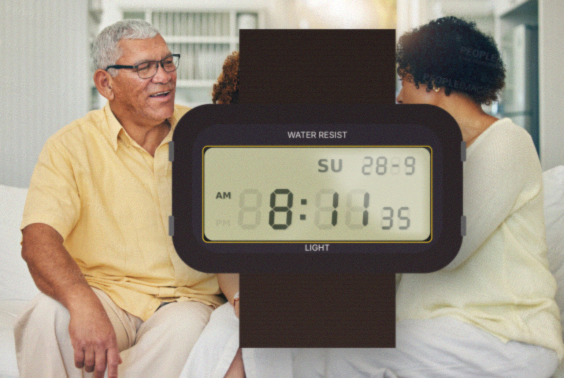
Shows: {"hour": 8, "minute": 11, "second": 35}
